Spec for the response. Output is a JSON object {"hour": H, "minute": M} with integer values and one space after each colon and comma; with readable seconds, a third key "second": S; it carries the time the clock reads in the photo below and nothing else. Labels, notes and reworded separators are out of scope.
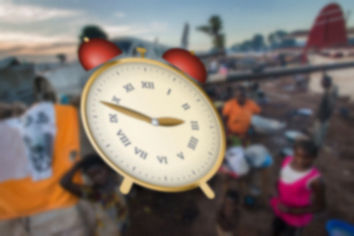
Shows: {"hour": 2, "minute": 48}
